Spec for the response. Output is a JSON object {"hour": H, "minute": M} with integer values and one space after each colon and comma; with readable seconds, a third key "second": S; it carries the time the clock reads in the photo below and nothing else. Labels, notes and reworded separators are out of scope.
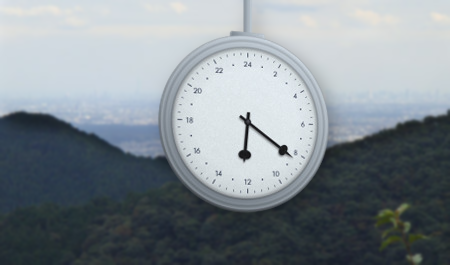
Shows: {"hour": 12, "minute": 21}
